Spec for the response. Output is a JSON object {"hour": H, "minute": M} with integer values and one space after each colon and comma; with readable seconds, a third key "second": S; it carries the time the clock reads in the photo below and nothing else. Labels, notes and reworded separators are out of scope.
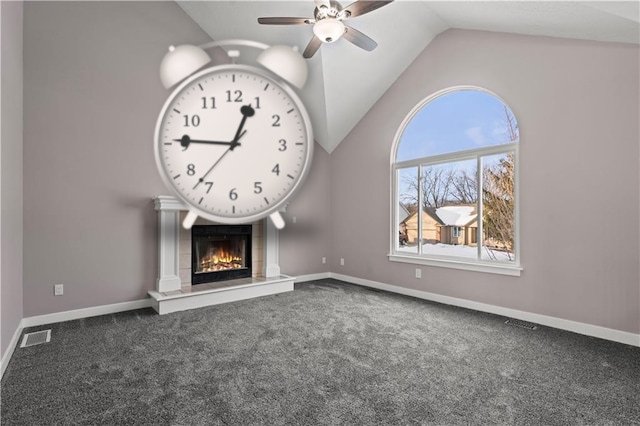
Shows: {"hour": 12, "minute": 45, "second": 37}
